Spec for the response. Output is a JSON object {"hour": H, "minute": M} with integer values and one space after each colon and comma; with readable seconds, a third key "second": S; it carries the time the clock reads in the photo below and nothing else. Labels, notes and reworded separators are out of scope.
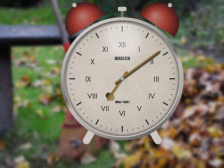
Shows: {"hour": 7, "minute": 9}
